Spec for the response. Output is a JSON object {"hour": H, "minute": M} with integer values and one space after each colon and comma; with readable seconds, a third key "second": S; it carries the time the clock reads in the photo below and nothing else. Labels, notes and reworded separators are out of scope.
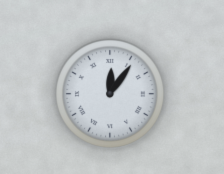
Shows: {"hour": 12, "minute": 6}
